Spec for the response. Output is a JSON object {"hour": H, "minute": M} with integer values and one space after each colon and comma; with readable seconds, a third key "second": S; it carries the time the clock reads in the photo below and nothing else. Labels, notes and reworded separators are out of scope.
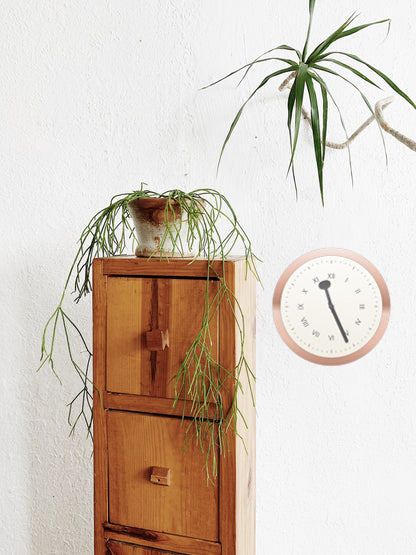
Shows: {"hour": 11, "minute": 26}
